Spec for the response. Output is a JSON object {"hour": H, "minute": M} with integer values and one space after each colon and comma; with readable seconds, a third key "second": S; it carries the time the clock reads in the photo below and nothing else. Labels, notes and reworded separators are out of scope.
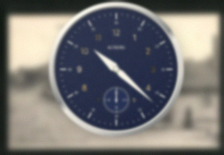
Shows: {"hour": 10, "minute": 22}
